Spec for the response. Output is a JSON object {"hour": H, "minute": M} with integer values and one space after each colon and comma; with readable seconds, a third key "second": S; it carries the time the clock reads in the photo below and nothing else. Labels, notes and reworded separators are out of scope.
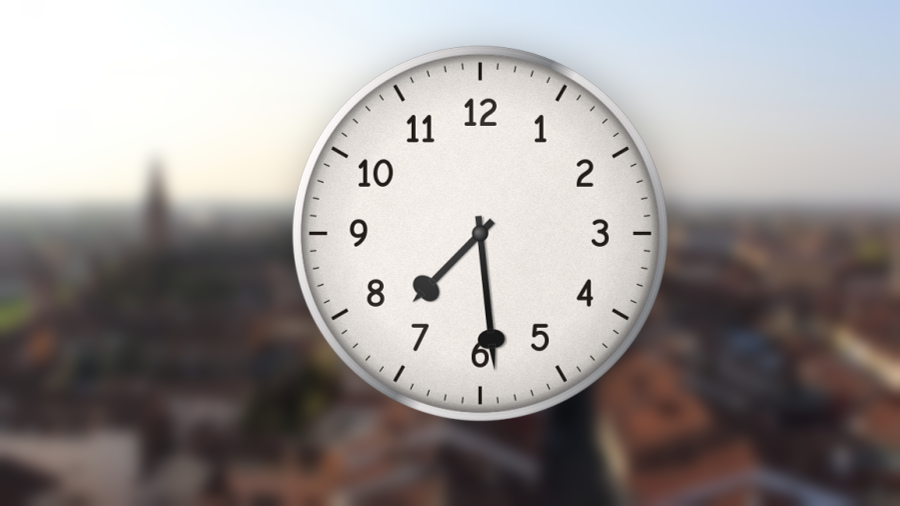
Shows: {"hour": 7, "minute": 29}
